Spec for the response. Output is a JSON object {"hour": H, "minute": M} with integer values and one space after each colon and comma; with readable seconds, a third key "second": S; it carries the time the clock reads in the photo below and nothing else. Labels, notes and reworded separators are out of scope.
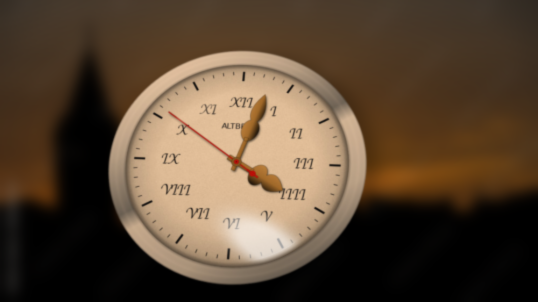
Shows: {"hour": 4, "minute": 2, "second": 51}
